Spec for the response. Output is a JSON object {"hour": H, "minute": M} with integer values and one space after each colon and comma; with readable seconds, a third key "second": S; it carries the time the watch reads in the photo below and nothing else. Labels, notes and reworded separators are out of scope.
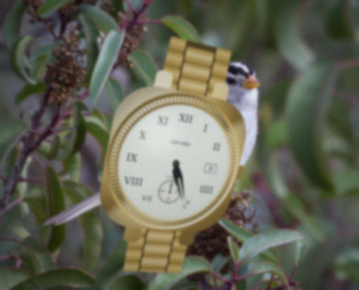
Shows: {"hour": 5, "minute": 26}
